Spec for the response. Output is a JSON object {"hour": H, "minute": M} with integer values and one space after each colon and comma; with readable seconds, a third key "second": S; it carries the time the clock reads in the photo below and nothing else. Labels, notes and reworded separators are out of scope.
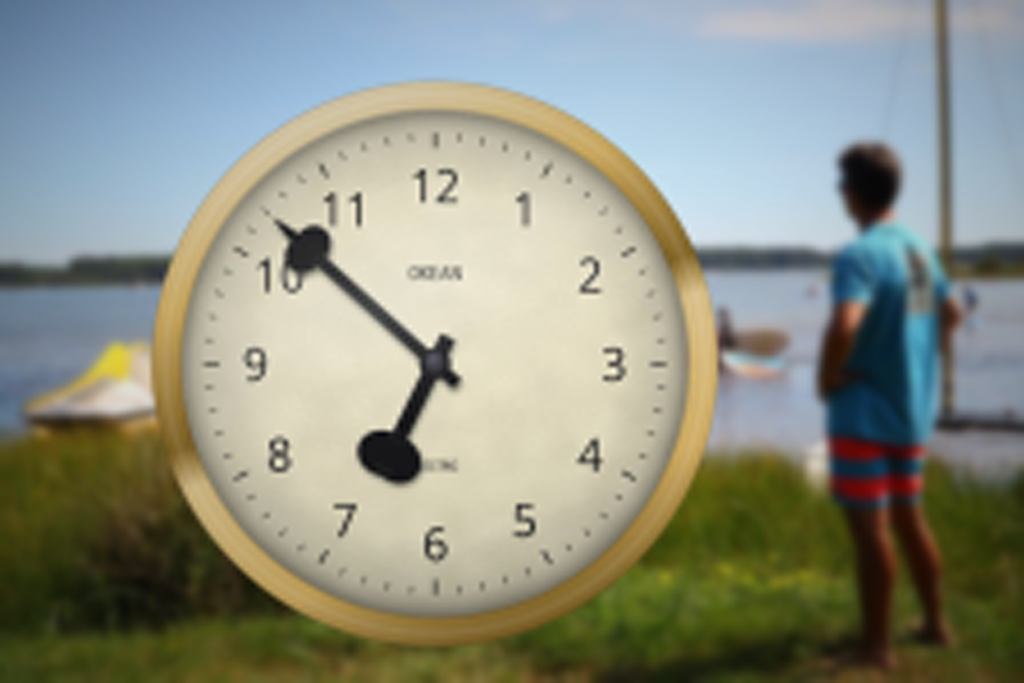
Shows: {"hour": 6, "minute": 52}
